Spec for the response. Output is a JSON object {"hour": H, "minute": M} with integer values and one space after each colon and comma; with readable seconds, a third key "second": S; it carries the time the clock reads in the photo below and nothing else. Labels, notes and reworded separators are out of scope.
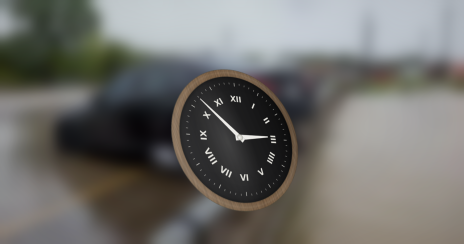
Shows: {"hour": 2, "minute": 52}
